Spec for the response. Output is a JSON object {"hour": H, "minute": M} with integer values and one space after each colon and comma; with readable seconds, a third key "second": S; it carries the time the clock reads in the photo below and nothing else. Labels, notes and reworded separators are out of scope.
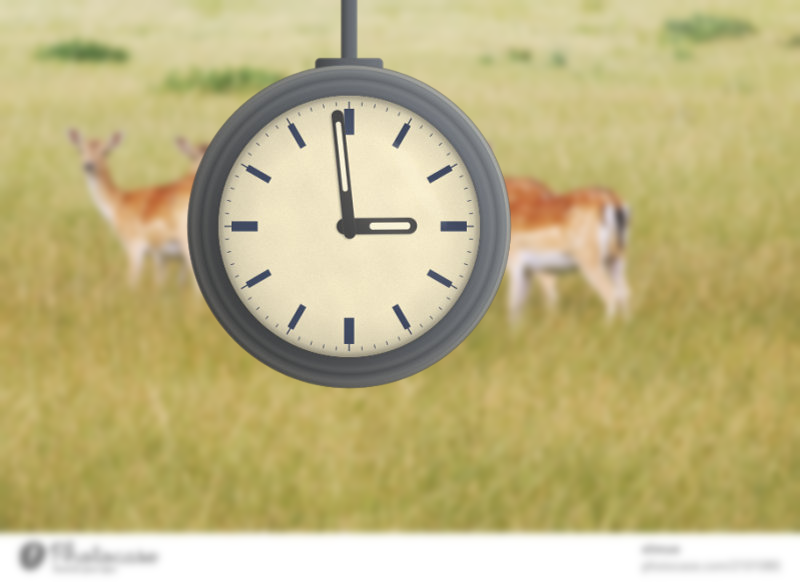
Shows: {"hour": 2, "minute": 59}
